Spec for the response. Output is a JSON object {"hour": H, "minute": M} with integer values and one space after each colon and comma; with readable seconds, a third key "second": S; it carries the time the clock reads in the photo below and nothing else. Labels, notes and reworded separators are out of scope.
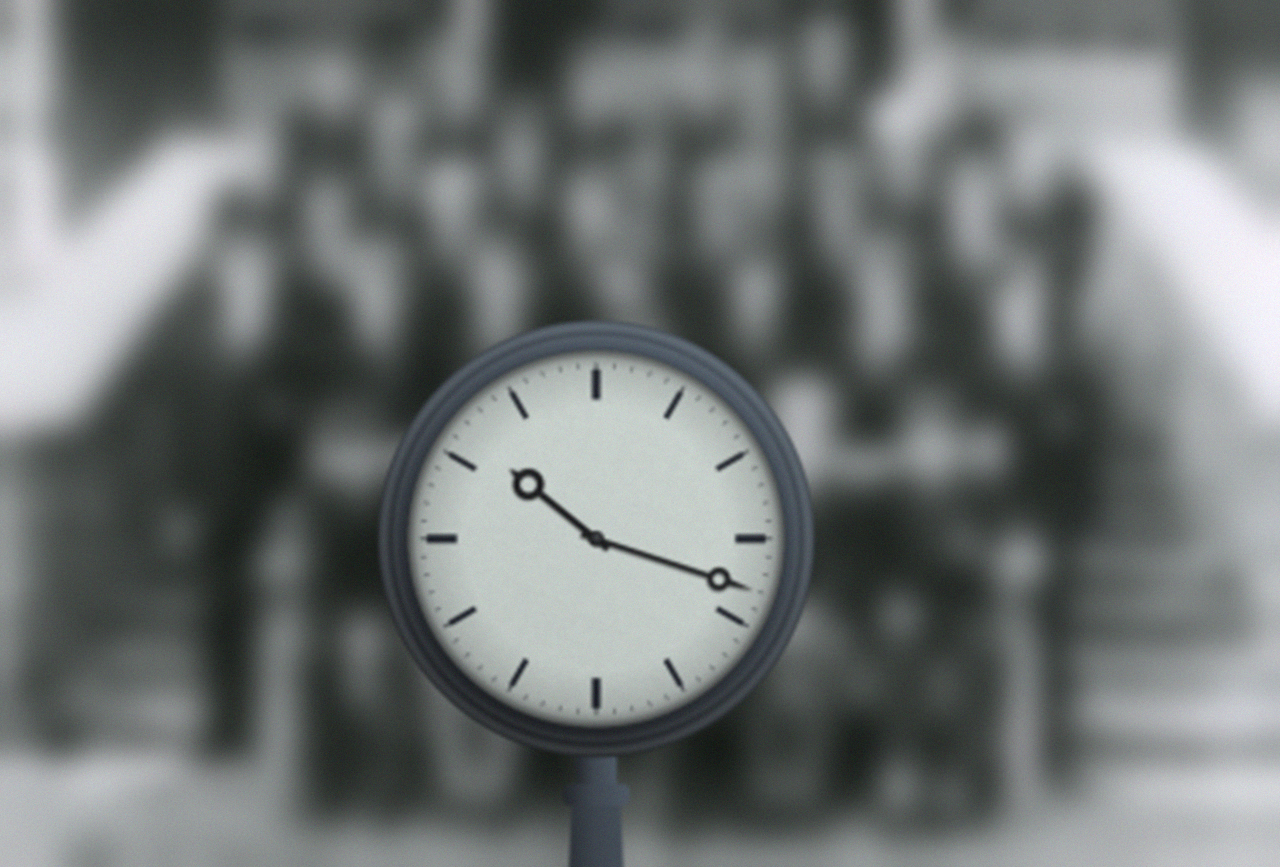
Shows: {"hour": 10, "minute": 18}
